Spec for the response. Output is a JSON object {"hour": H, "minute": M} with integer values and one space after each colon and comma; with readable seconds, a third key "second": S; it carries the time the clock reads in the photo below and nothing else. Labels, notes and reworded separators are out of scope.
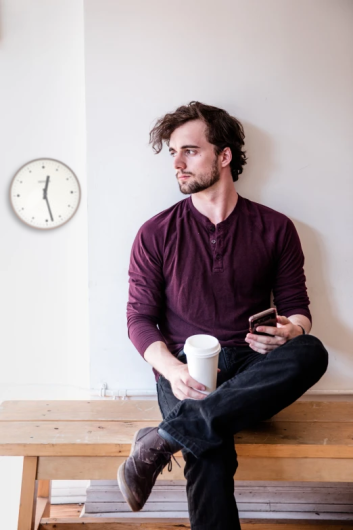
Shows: {"hour": 12, "minute": 28}
